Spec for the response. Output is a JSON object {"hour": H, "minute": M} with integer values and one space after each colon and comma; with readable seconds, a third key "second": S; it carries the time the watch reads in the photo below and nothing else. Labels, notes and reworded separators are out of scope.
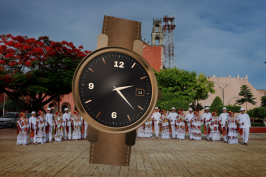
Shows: {"hour": 2, "minute": 22}
